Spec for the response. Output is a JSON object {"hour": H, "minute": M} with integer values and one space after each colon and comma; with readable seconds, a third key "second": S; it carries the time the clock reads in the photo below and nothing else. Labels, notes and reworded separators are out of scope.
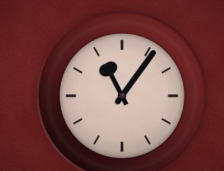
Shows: {"hour": 11, "minute": 6}
